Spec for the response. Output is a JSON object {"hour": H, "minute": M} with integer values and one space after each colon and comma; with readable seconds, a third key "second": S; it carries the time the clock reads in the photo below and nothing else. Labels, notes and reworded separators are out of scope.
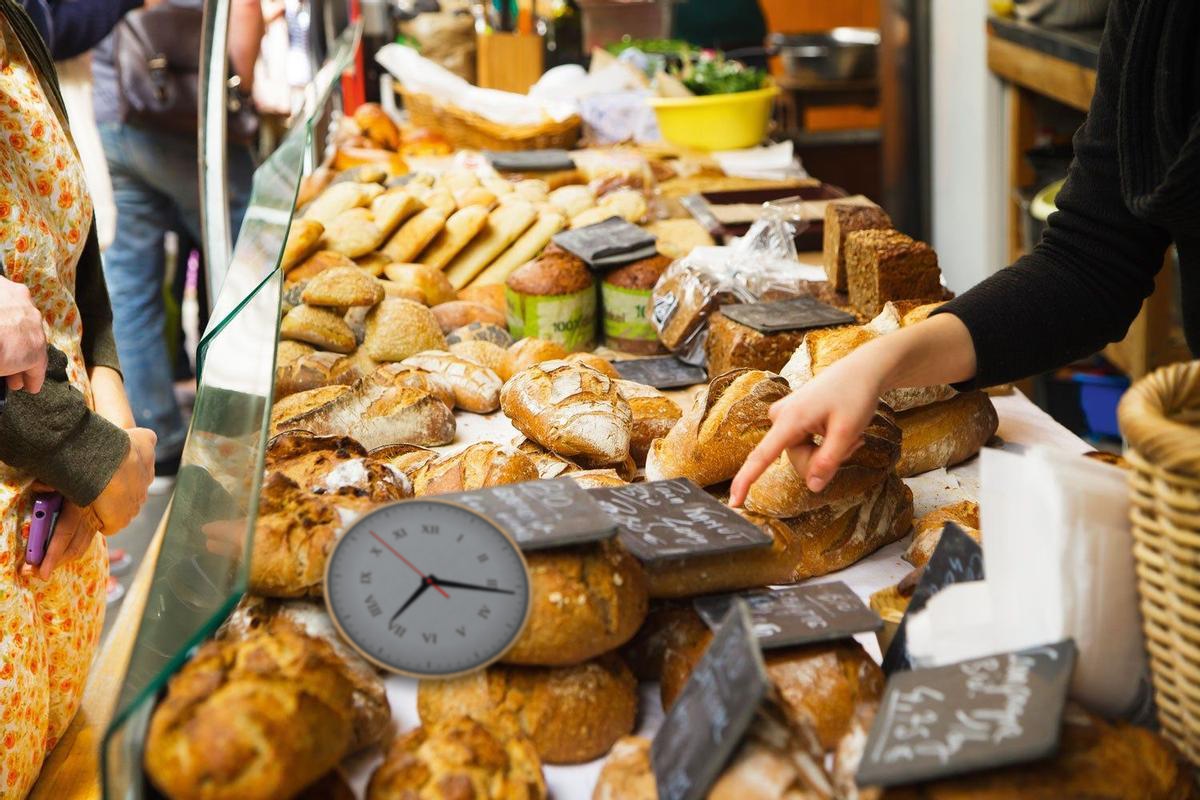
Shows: {"hour": 7, "minute": 15, "second": 52}
